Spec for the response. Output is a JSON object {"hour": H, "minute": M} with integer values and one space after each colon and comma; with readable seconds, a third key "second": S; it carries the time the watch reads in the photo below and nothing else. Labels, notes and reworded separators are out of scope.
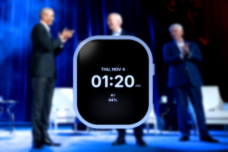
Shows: {"hour": 1, "minute": 20}
